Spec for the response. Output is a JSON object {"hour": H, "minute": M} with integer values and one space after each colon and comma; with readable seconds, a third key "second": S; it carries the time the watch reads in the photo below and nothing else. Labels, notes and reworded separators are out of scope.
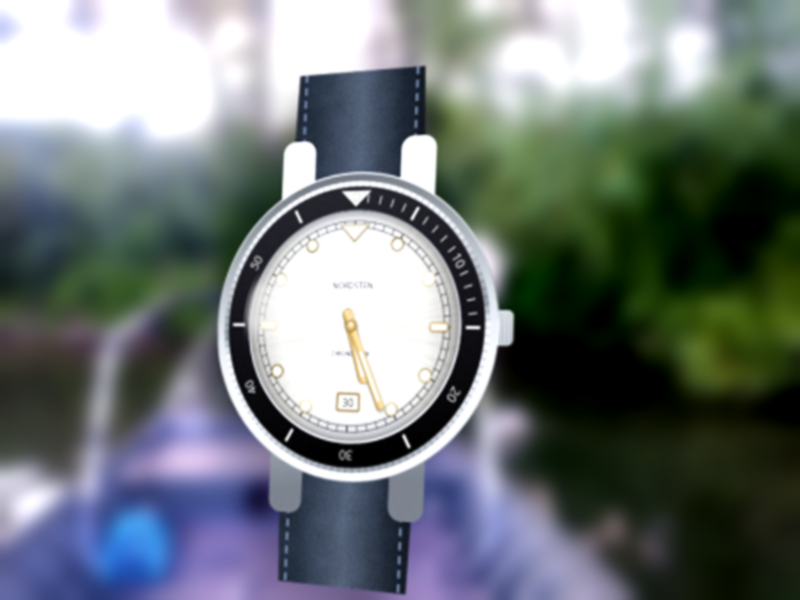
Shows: {"hour": 5, "minute": 26}
